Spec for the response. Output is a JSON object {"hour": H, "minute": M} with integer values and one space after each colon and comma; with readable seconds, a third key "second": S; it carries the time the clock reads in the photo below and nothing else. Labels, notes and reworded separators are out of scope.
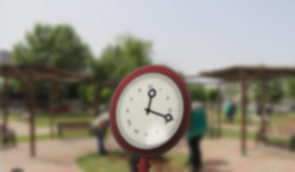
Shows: {"hour": 12, "minute": 18}
